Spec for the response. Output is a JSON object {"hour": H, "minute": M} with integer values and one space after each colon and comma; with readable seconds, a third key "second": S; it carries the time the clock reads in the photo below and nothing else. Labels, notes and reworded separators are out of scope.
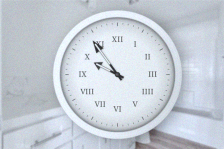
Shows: {"hour": 9, "minute": 54}
